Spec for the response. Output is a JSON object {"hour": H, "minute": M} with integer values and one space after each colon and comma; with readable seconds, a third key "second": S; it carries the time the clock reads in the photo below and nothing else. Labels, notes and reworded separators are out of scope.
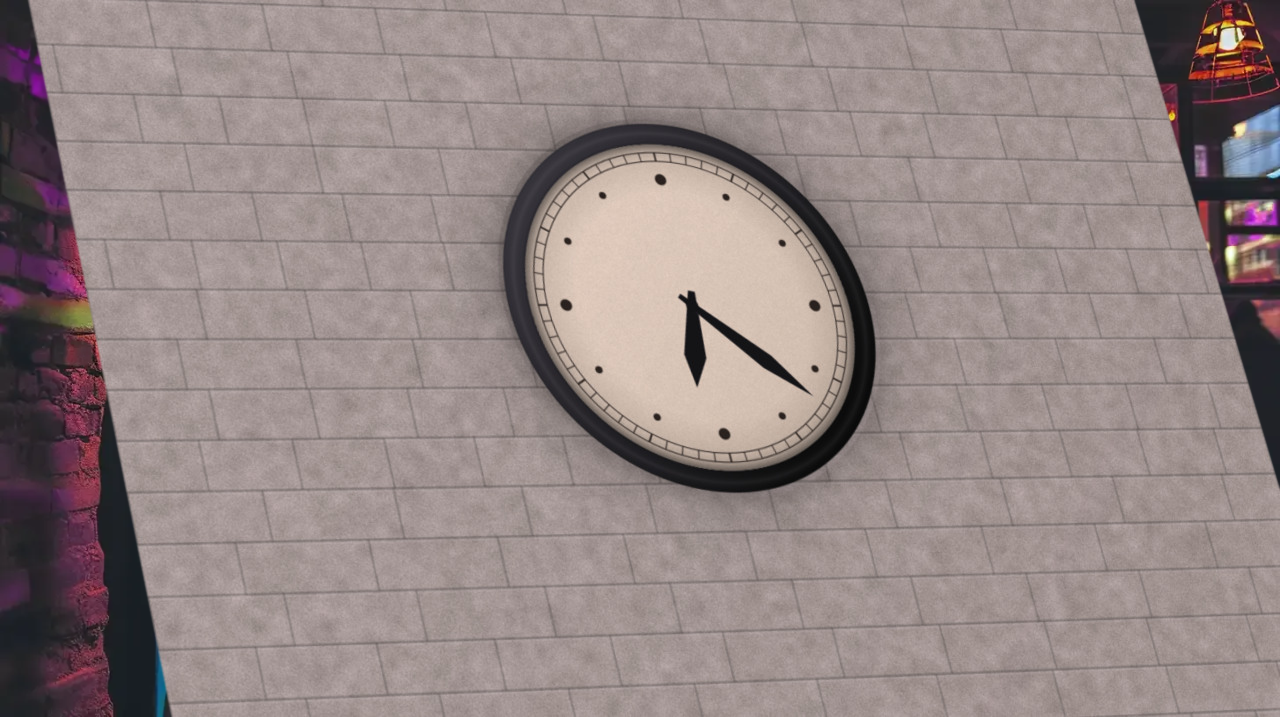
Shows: {"hour": 6, "minute": 22}
